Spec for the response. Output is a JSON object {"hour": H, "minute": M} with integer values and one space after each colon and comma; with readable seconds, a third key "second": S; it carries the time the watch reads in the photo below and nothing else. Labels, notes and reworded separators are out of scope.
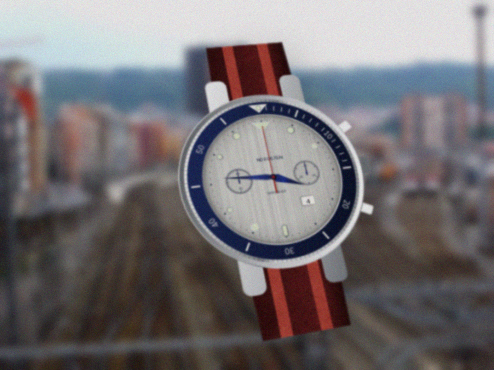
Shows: {"hour": 3, "minute": 46}
